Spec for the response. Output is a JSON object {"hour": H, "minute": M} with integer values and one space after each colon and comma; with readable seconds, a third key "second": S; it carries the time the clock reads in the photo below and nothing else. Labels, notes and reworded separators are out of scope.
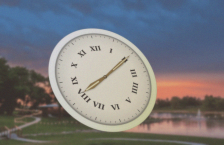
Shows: {"hour": 8, "minute": 10}
